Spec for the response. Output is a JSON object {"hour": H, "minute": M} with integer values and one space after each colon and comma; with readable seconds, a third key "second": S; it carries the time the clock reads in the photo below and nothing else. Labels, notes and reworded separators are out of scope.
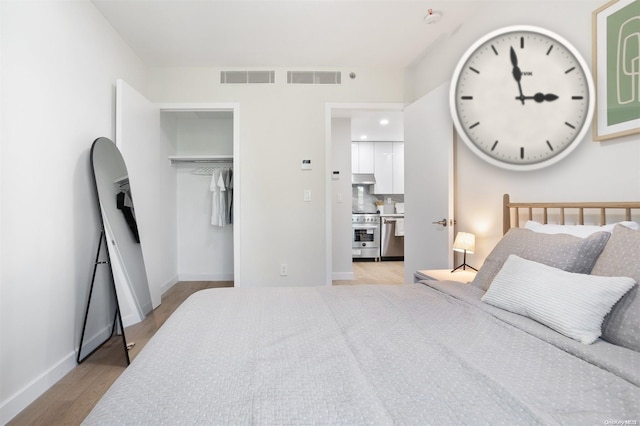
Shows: {"hour": 2, "minute": 58}
